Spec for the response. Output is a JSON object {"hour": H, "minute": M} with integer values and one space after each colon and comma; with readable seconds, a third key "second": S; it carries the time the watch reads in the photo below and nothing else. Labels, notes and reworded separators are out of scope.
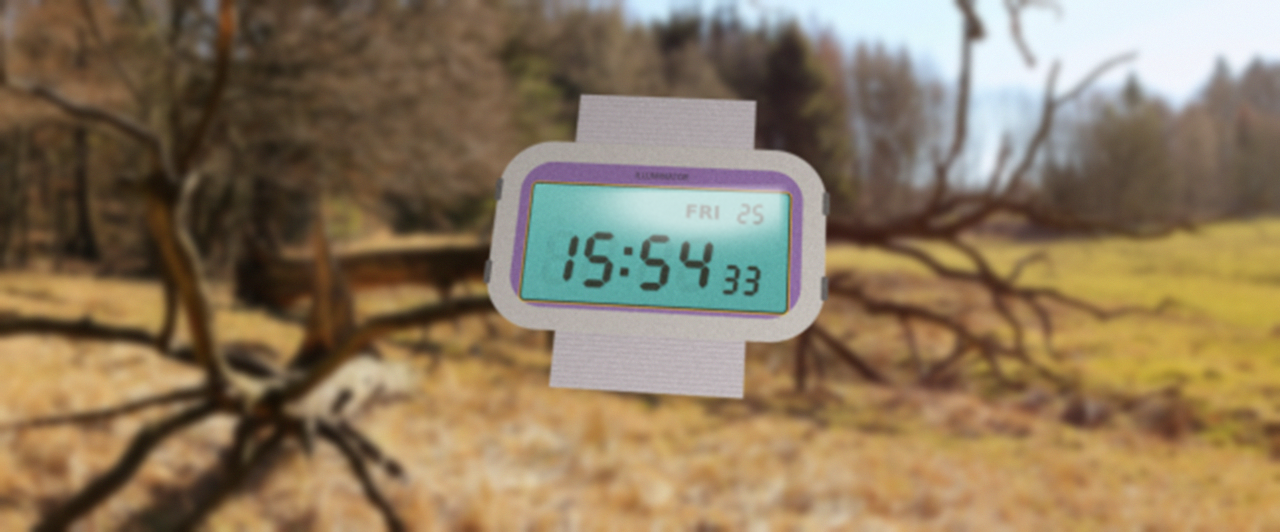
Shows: {"hour": 15, "minute": 54, "second": 33}
